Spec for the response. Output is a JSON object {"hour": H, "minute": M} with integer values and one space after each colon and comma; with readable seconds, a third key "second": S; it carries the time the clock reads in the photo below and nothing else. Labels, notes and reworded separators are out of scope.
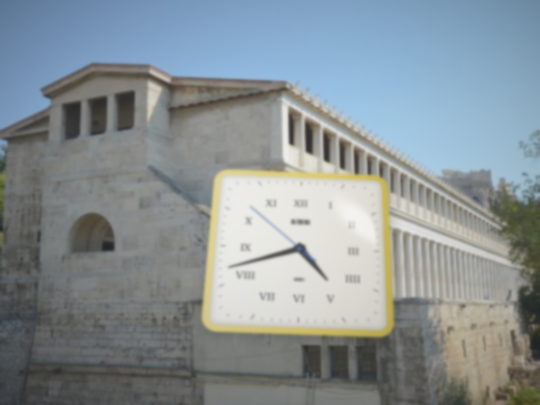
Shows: {"hour": 4, "minute": 41, "second": 52}
